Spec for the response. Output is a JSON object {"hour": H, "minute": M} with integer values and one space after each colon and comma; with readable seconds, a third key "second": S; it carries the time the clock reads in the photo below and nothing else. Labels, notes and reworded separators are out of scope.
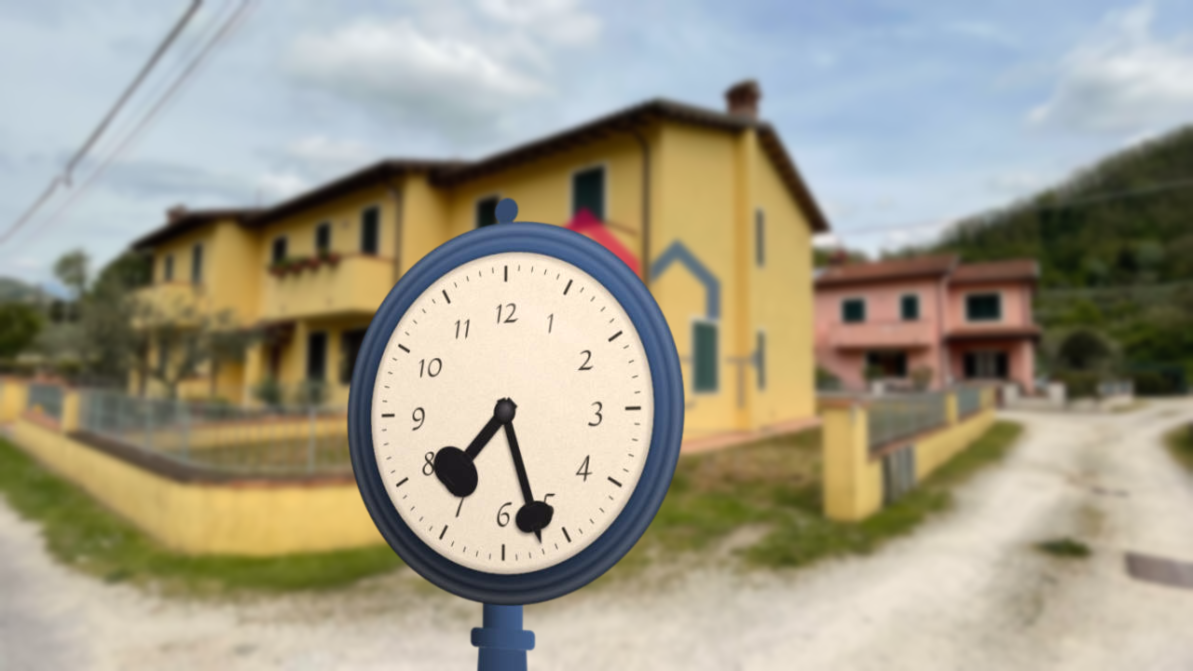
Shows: {"hour": 7, "minute": 27}
